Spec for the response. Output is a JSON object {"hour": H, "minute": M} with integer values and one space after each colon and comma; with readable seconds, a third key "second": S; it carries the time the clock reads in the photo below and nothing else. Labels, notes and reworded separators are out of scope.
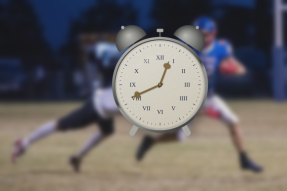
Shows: {"hour": 12, "minute": 41}
